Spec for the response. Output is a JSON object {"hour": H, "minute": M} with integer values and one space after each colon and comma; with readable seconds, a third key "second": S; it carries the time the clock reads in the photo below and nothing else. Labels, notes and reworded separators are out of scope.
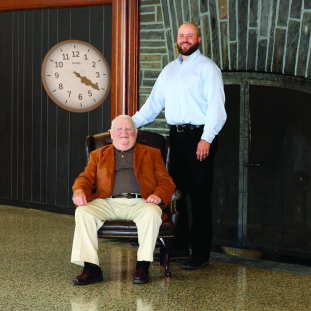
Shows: {"hour": 4, "minute": 21}
